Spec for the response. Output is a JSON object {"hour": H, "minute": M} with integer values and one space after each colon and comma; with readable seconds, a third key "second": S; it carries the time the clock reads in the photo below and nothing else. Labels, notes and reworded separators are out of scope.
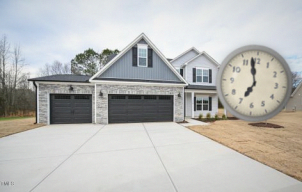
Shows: {"hour": 6, "minute": 58}
